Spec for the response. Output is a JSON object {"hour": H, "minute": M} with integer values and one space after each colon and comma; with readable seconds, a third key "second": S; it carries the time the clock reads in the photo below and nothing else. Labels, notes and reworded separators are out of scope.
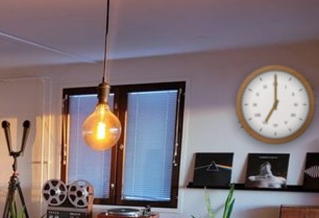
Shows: {"hour": 7, "minute": 0}
